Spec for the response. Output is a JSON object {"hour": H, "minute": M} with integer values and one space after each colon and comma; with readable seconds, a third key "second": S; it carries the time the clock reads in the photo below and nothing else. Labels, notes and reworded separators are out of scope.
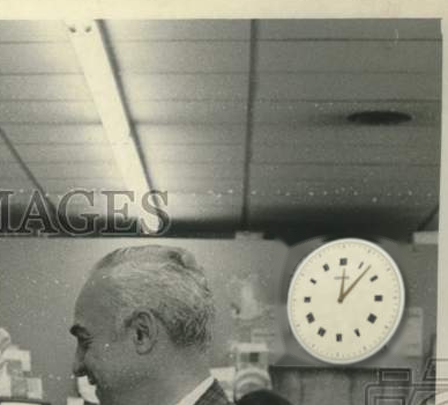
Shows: {"hour": 12, "minute": 7}
